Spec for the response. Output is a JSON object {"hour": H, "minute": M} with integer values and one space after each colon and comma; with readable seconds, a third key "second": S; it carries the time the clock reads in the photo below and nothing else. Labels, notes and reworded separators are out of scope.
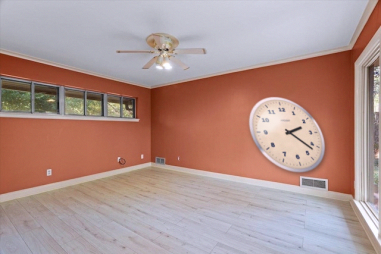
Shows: {"hour": 2, "minute": 22}
